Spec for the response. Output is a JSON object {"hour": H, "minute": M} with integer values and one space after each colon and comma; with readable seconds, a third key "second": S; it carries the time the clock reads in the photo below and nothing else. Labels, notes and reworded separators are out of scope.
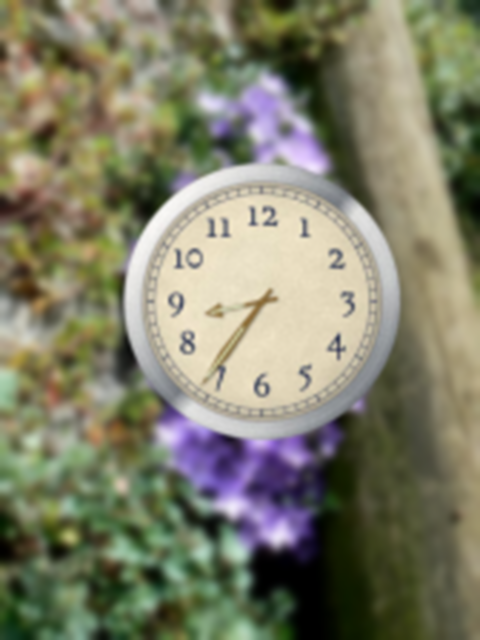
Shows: {"hour": 8, "minute": 36}
